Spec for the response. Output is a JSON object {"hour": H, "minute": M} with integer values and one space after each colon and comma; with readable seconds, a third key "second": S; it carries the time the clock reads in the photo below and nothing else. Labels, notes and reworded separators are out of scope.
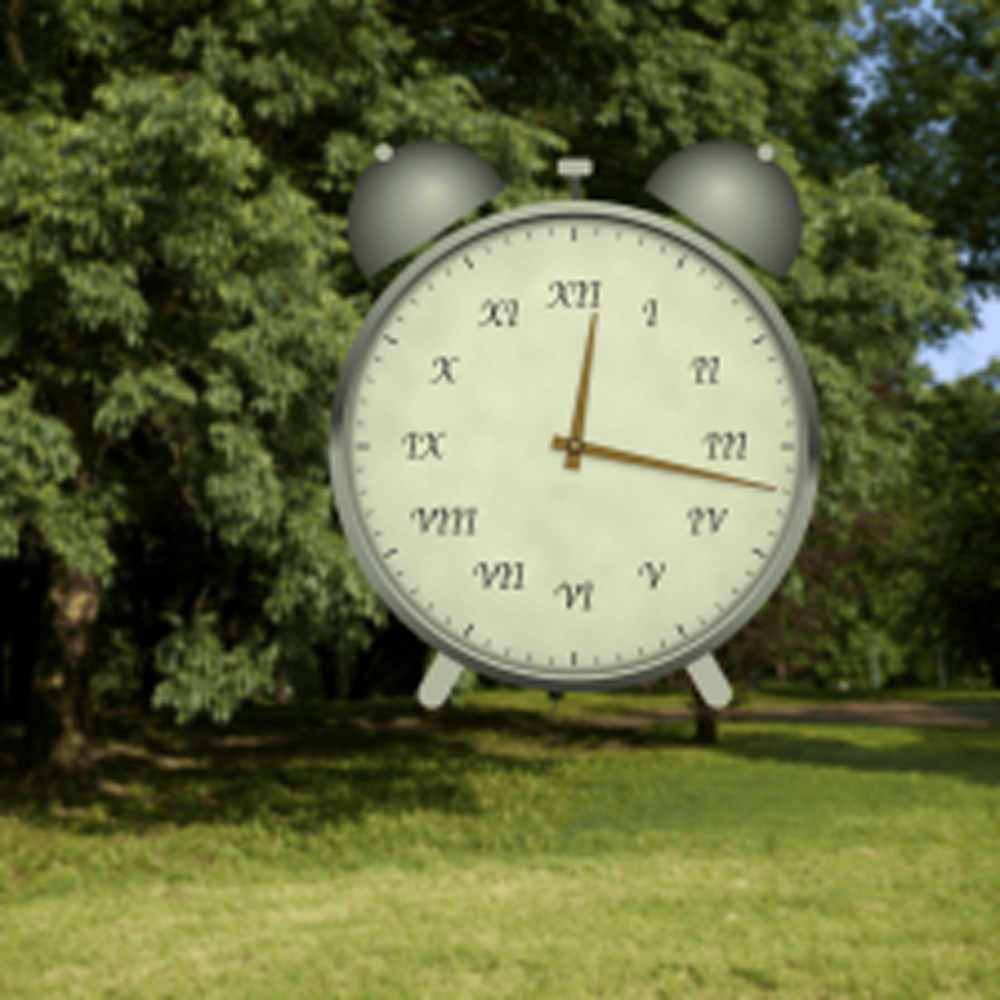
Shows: {"hour": 12, "minute": 17}
